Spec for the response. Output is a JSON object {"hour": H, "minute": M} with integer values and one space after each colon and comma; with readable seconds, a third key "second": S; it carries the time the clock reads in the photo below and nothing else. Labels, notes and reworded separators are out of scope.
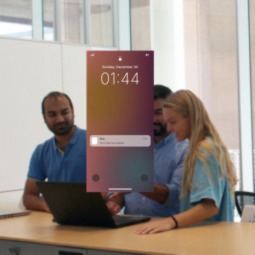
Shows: {"hour": 1, "minute": 44}
